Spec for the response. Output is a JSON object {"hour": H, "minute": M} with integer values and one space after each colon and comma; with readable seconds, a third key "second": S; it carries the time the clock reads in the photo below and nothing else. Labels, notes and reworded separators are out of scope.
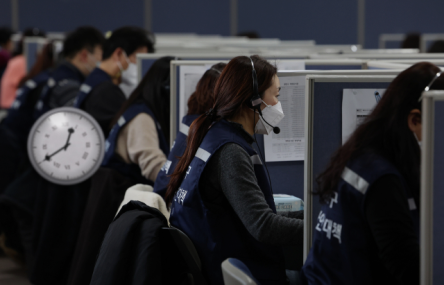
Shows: {"hour": 12, "minute": 40}
